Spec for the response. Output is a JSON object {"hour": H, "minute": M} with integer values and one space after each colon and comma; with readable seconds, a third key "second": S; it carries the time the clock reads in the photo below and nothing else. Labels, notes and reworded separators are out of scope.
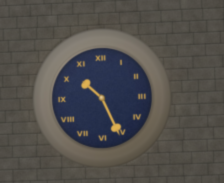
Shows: {"hour": 10, "minute": 26}
